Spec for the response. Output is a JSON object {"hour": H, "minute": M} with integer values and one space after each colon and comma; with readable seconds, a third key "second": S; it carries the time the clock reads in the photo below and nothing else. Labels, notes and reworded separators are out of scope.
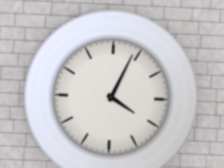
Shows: {"hour": 4, "minute": 4}
